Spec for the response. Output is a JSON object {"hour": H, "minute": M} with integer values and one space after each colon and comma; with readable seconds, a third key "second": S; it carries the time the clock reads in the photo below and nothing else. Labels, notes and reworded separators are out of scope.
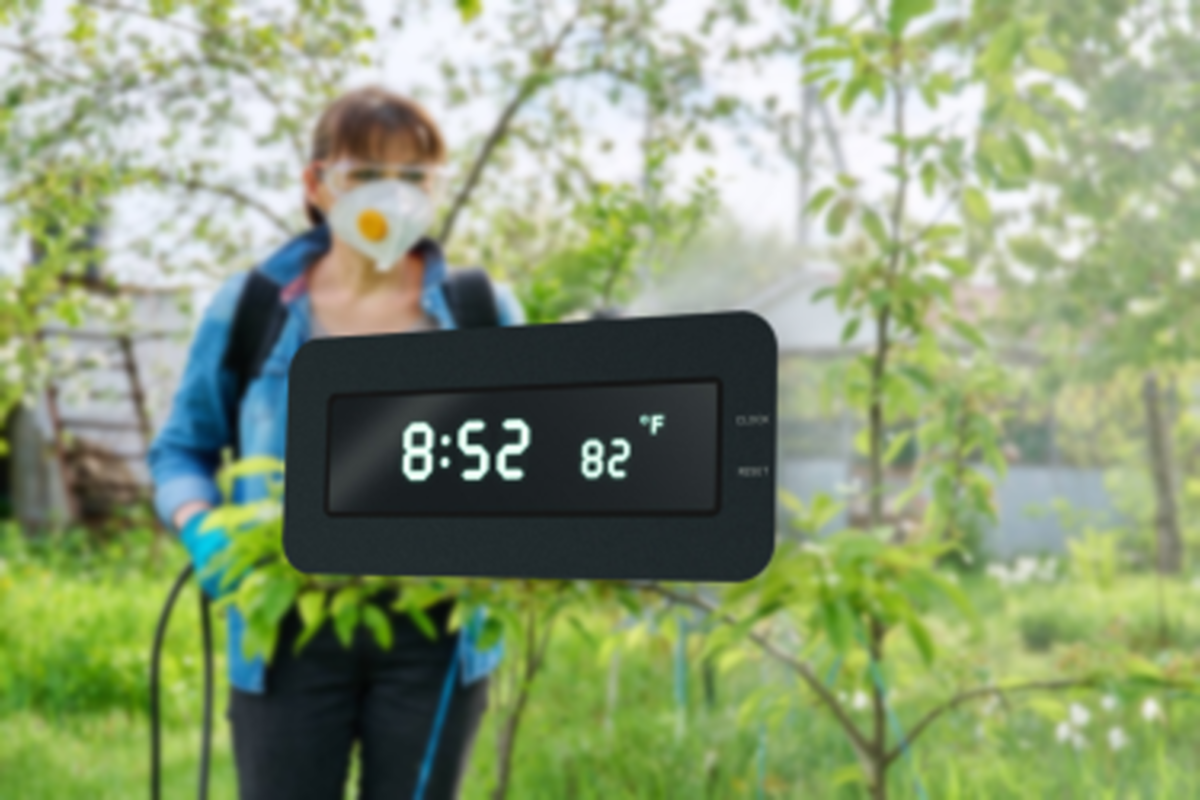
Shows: {"hour": 8, "minute": 52}
